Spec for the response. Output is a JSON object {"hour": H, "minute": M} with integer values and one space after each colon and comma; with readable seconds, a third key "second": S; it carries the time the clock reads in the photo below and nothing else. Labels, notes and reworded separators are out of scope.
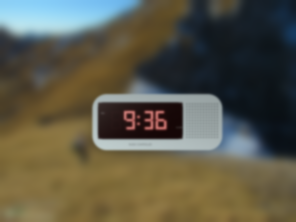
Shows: {"hour": 9, "minute": 36}
